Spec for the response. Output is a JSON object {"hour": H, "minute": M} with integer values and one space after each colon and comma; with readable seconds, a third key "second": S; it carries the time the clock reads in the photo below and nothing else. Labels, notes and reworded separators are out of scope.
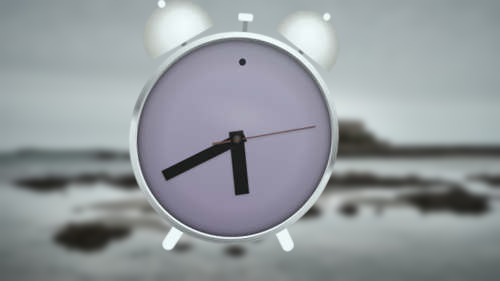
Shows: {"hour": 5, "minute": 40, "second": 13}
